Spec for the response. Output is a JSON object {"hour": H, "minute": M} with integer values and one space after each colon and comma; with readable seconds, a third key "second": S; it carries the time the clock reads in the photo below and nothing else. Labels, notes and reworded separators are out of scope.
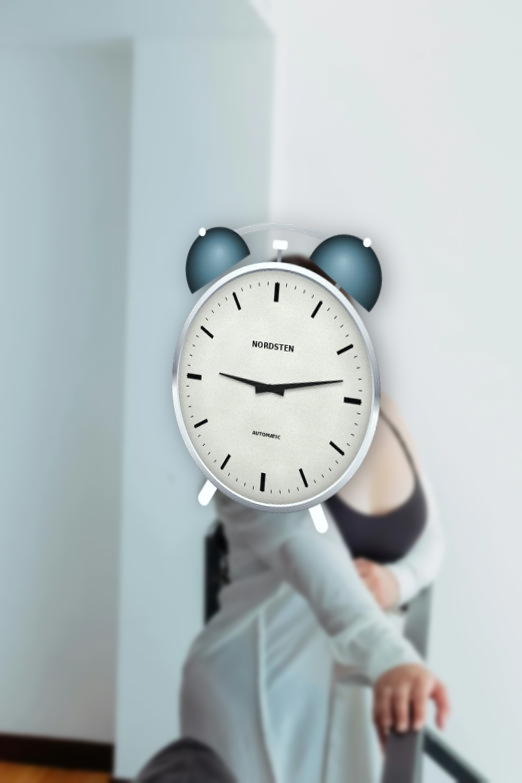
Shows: {"hour": 9, "minute": 13}
